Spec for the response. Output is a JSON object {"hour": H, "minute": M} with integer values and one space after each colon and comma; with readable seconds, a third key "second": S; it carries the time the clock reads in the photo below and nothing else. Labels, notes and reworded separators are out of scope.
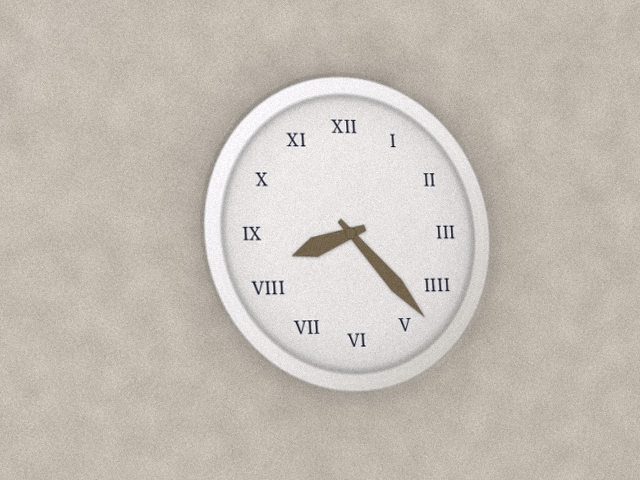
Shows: {"hour": 8, "minute": 23}
